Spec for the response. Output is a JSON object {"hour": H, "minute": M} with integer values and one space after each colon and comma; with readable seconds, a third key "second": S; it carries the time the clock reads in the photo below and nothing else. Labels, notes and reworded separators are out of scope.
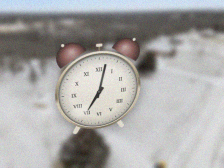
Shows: {"hour": 7, "minute": 2}
